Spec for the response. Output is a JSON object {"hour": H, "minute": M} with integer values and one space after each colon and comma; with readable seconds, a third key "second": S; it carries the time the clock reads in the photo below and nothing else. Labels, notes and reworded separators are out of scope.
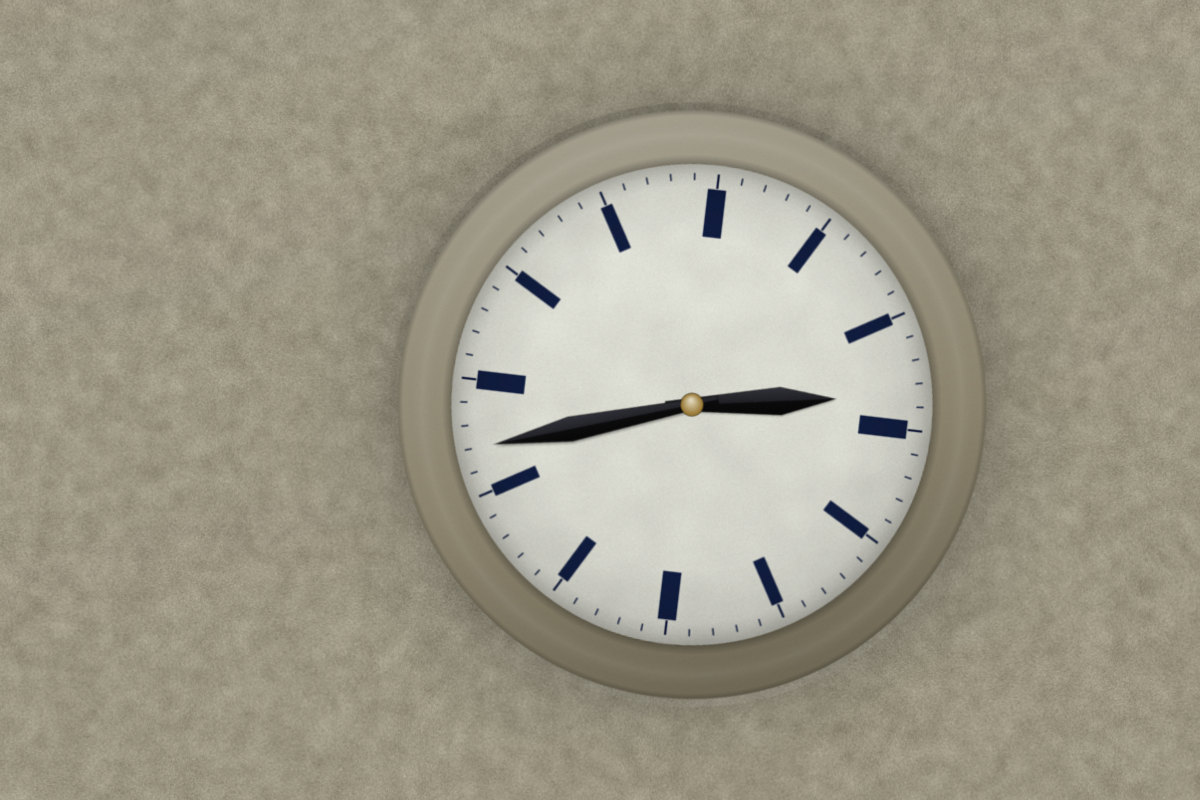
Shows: {"hour": 2, "minute": 42}
